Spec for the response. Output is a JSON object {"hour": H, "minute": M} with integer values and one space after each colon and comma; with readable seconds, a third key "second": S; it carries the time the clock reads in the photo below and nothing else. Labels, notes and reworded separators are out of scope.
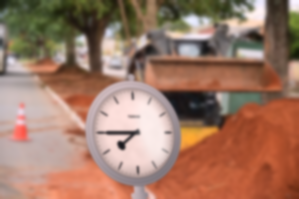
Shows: {"hour": 7, "minute": 45}
